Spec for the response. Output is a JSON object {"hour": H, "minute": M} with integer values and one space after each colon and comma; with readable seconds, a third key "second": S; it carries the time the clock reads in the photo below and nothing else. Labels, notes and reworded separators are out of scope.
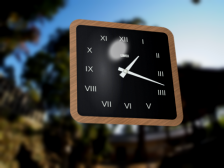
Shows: {"hour": 1, "minute": 18}
